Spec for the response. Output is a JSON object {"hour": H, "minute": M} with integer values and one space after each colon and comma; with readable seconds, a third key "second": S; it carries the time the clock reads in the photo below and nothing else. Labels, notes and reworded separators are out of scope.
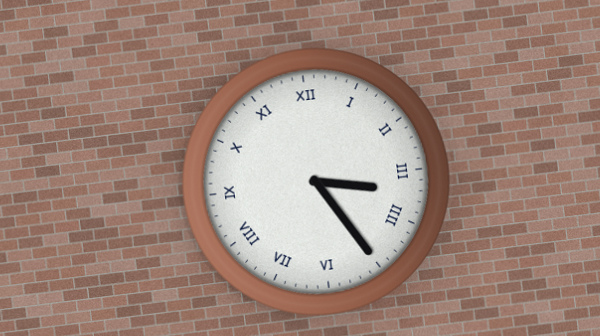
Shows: {"hour": 3, "minute": 25}
